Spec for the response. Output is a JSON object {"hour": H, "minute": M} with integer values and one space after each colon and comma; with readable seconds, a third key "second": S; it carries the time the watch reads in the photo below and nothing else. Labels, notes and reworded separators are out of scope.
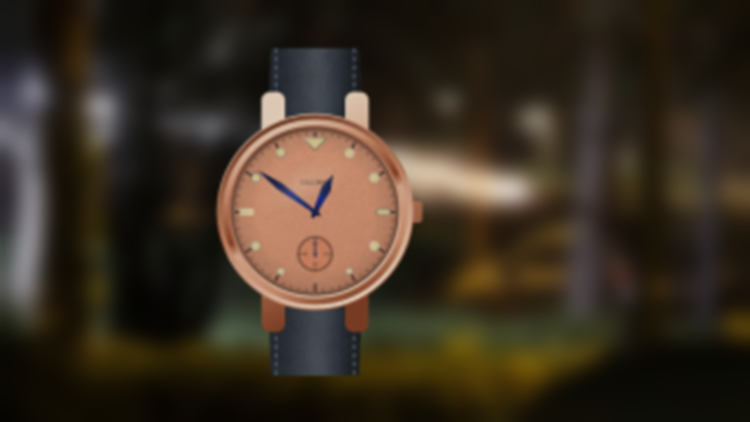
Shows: {"hour": 12, "minute": 51}
